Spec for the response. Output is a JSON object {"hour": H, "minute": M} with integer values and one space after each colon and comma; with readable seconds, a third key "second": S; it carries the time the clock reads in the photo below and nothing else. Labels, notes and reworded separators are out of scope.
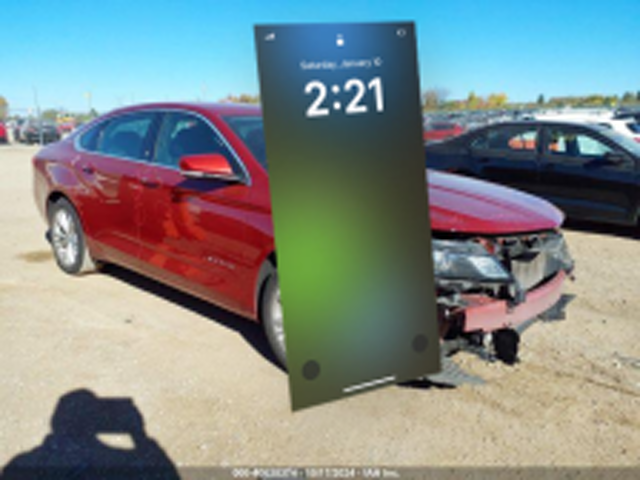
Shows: {"hour": 2, "minute": 21}
